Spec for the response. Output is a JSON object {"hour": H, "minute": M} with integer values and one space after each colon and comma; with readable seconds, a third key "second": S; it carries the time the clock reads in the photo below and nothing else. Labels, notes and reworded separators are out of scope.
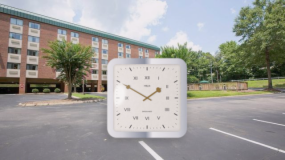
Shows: {"hour": 1, "minute": 50}
